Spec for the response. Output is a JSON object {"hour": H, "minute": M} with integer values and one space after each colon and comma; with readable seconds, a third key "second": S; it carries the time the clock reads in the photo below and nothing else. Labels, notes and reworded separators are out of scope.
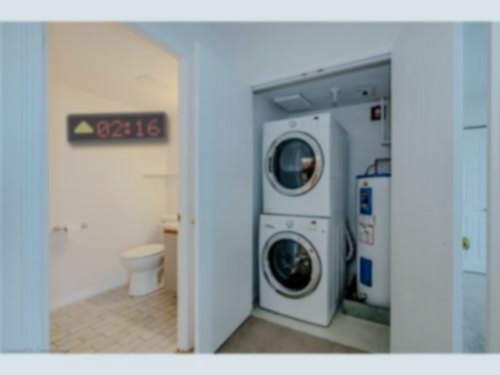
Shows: {"hour": 2, "minute": 16}
